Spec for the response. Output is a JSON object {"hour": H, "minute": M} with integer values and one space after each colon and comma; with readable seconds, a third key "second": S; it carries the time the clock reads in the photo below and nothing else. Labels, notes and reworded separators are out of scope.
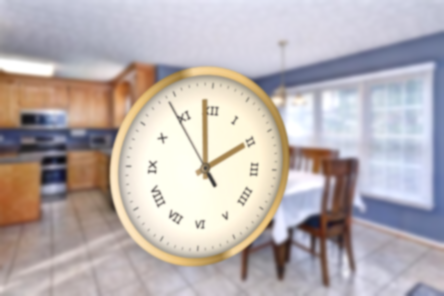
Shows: {"hour": 1, "minute": 58, "second": 54}
